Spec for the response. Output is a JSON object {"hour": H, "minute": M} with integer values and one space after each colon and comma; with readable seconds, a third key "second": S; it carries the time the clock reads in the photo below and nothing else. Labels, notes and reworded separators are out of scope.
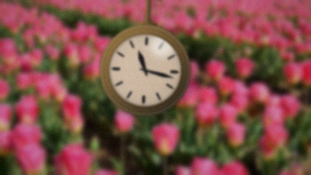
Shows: {"hour": 11, "minute": 17}
